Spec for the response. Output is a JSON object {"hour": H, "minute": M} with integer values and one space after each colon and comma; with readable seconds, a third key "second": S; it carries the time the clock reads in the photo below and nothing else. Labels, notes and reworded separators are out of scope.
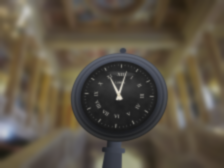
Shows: {"hour": 11, "minute": 2}
